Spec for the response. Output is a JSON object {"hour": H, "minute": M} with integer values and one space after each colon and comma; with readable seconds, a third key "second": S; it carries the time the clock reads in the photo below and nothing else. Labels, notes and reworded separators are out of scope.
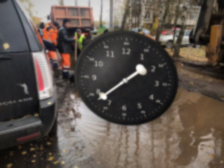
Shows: {"hour": 1, "minute": 38}
